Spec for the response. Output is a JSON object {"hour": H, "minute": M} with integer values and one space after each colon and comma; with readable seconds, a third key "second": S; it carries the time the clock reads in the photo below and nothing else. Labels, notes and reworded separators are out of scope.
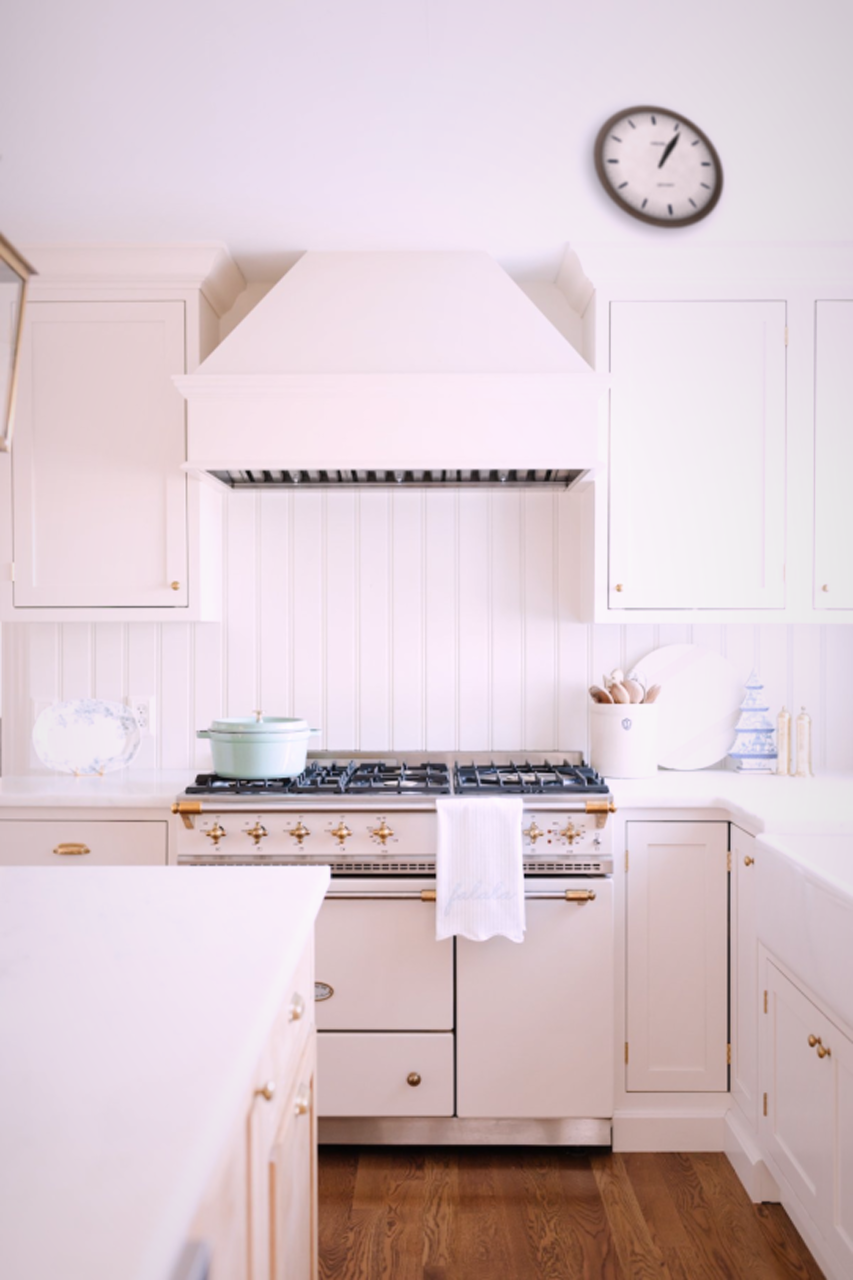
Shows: {"hour": 1, "minute": 6}
